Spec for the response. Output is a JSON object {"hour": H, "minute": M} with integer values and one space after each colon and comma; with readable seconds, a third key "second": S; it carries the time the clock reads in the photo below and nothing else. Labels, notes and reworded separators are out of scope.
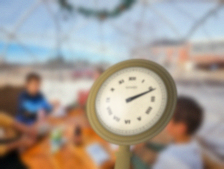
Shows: {"hour": 2, "minute": 11}
